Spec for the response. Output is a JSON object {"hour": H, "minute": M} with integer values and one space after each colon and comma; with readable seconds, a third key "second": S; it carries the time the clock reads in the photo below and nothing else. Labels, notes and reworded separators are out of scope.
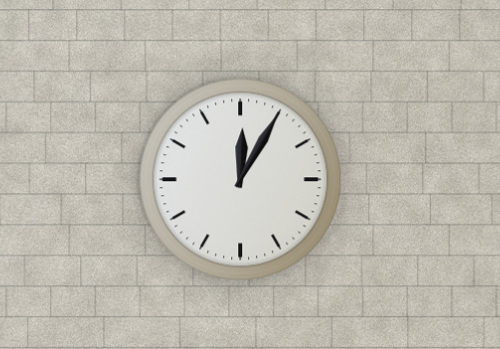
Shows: {"hour": 12, "minute": 5}
